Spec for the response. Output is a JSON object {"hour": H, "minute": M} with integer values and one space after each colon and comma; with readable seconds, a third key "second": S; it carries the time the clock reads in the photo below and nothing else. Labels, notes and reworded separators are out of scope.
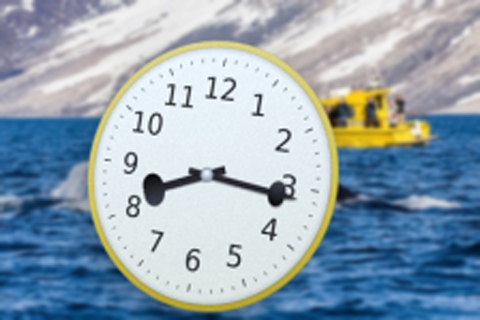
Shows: {"hour": 8, "minute": 16}
